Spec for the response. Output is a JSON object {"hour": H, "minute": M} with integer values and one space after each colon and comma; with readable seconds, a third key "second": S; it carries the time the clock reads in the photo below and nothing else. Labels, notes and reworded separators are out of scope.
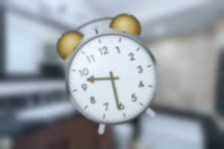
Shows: {"hour": 9, "minute": 31}
